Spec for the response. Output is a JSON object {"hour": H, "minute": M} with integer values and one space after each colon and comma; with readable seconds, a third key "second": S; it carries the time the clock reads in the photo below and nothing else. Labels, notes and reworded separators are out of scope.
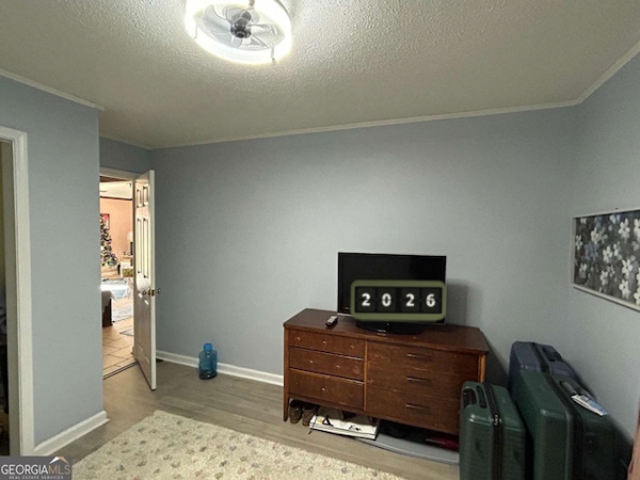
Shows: {"hour": 20, "minute": 26}
